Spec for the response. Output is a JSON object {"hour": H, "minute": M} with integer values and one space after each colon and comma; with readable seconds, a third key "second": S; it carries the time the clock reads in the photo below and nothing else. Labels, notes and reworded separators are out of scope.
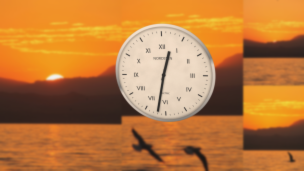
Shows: {"hour": 12, "minute": 32}
